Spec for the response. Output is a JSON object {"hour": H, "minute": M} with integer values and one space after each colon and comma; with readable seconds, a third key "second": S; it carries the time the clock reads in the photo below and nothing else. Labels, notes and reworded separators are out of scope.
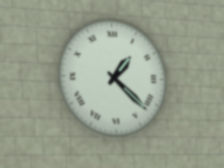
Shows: {"hour": 1, "minute": 22}
